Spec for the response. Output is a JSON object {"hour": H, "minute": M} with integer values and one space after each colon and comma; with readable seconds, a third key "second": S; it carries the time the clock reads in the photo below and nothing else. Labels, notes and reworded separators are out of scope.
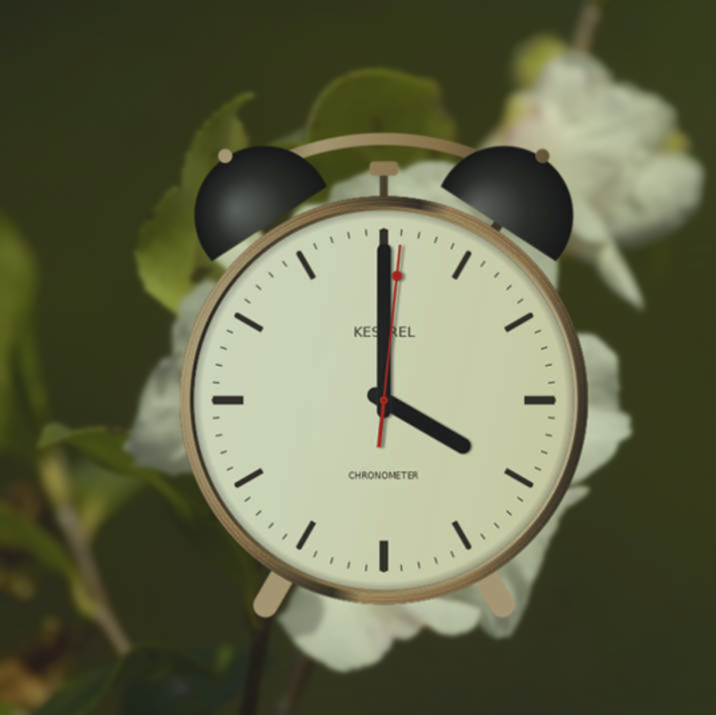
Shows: {"hour": 4, "minute": 0, "second": 1}
